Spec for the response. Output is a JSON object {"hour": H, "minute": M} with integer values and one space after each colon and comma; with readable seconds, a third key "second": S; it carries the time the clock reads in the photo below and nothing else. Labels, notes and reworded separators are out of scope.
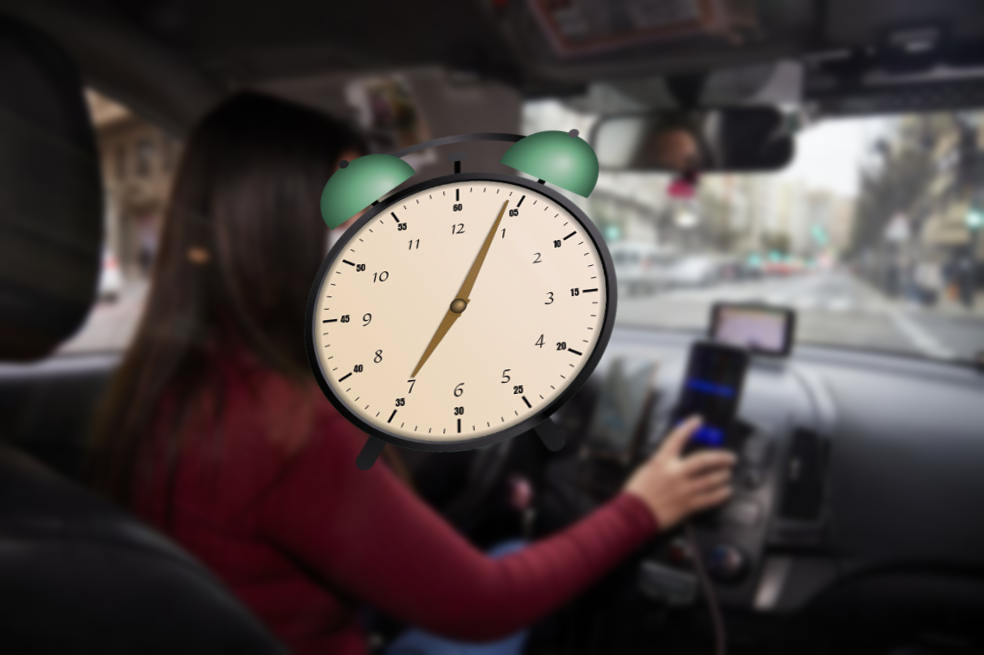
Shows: {"hour": 7, "minute": 4}
